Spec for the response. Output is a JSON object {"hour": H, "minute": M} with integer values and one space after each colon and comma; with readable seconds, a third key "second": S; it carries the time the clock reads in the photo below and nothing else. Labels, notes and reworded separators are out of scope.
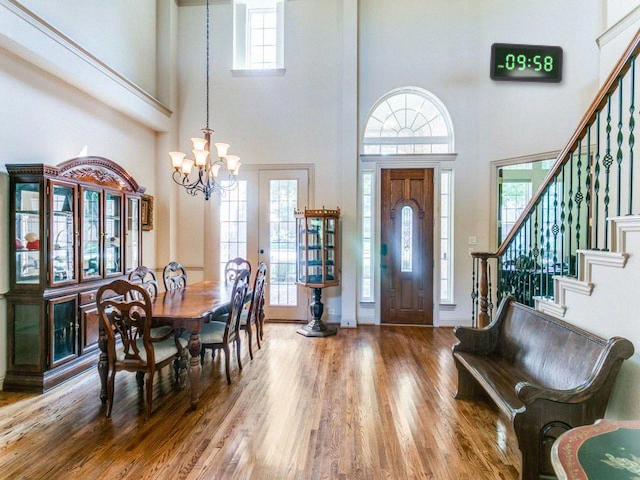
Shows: {"hour": 9, "minute": 58}
